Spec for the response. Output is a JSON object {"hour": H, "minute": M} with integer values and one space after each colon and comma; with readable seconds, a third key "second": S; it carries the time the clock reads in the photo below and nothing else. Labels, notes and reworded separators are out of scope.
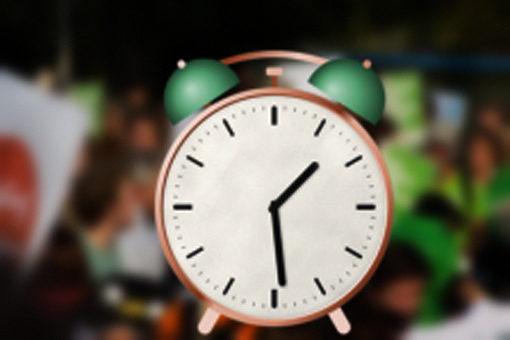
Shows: {"hour": 1, "minute": 29}
